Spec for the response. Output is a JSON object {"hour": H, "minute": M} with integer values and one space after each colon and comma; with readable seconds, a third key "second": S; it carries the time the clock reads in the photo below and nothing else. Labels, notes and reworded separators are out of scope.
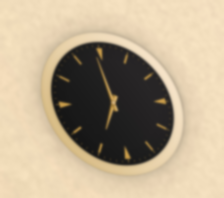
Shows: {"hour": 6, "minute": 59}
